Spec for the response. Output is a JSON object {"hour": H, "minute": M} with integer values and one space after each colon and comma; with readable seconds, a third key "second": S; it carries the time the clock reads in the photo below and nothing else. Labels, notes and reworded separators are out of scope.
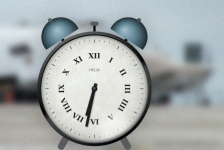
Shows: {"hour": 6, "minute": 32}
